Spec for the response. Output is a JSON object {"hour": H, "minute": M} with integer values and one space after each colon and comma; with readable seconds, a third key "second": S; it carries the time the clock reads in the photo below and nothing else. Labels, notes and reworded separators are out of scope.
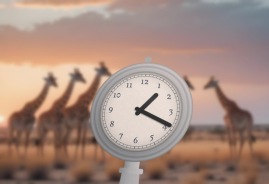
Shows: {"hour": 1, "minute": 19}
